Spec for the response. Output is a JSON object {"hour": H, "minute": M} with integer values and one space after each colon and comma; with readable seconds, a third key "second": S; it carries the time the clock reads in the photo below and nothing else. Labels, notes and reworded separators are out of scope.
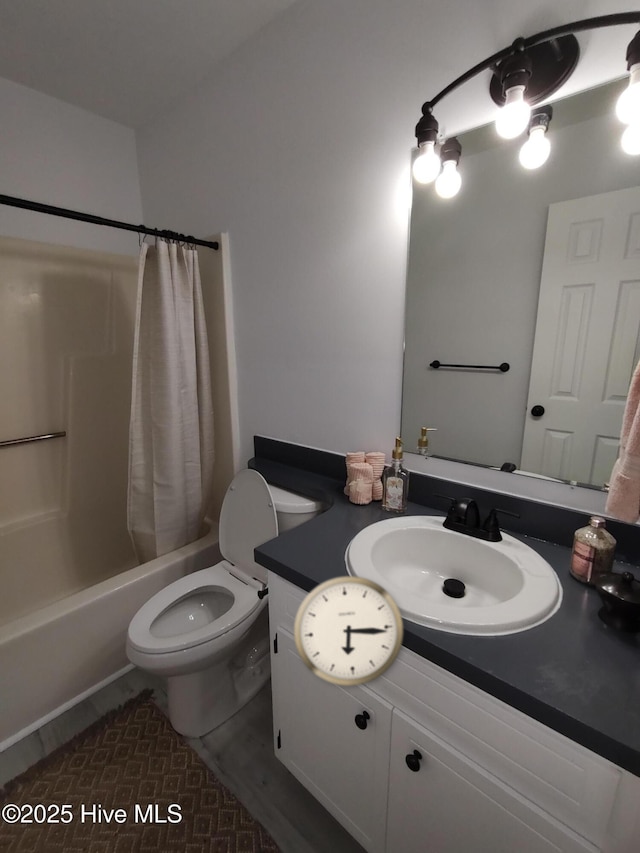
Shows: {"hour": 6, "minute": 16}
